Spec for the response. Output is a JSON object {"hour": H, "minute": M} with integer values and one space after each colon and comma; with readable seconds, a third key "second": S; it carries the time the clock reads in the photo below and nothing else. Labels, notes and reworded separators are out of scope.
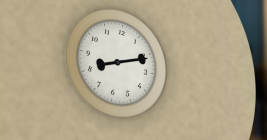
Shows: {"hour": 8, "minute": 11}
